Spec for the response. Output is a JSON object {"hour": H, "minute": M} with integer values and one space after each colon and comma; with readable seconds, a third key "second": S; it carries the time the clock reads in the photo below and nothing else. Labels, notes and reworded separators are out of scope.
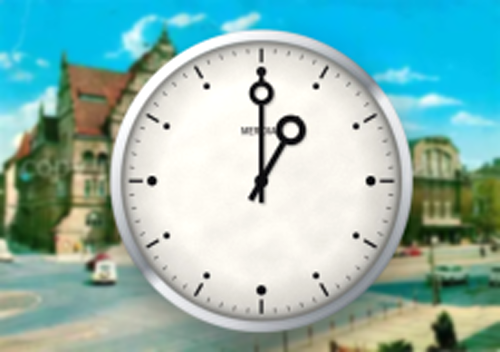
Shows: {"hour": 1, "minute": 0}
